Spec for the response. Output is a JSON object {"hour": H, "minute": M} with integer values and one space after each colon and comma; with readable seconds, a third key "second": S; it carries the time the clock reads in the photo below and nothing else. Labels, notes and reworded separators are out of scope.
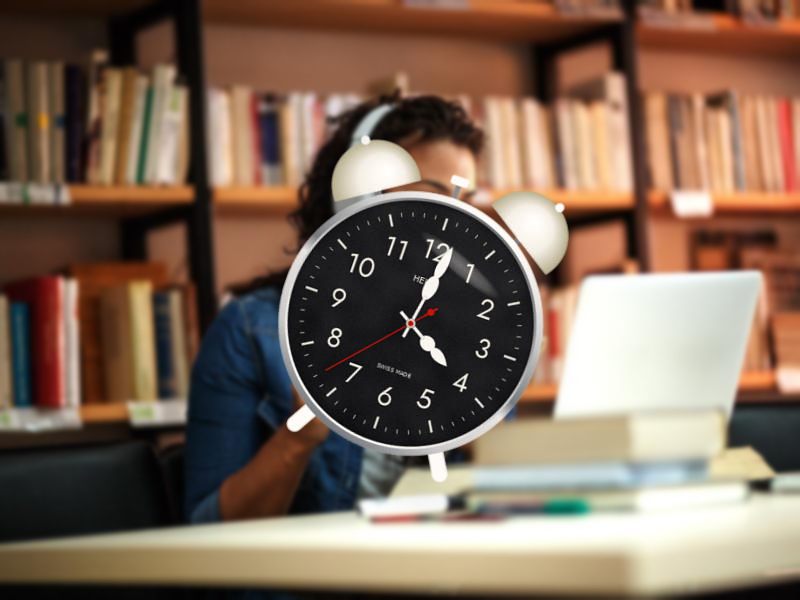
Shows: {"hour": 4, "minute": 1, "second": 37}
